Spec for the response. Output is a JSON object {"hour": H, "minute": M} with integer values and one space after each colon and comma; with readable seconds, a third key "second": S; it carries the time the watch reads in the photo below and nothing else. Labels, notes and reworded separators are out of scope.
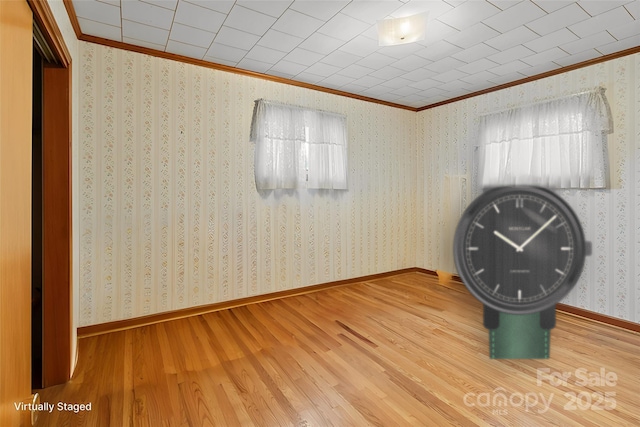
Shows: {"hour": 10, "minute": 8}
